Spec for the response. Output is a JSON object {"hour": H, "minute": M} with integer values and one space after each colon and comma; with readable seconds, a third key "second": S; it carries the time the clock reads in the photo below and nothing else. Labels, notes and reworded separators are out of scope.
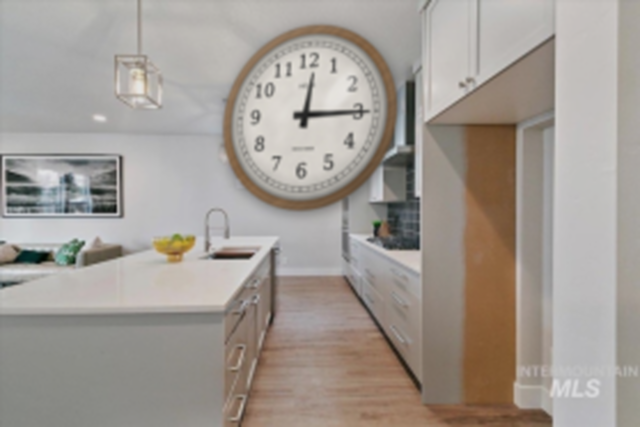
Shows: {"hour": 12, "minute": 15}
